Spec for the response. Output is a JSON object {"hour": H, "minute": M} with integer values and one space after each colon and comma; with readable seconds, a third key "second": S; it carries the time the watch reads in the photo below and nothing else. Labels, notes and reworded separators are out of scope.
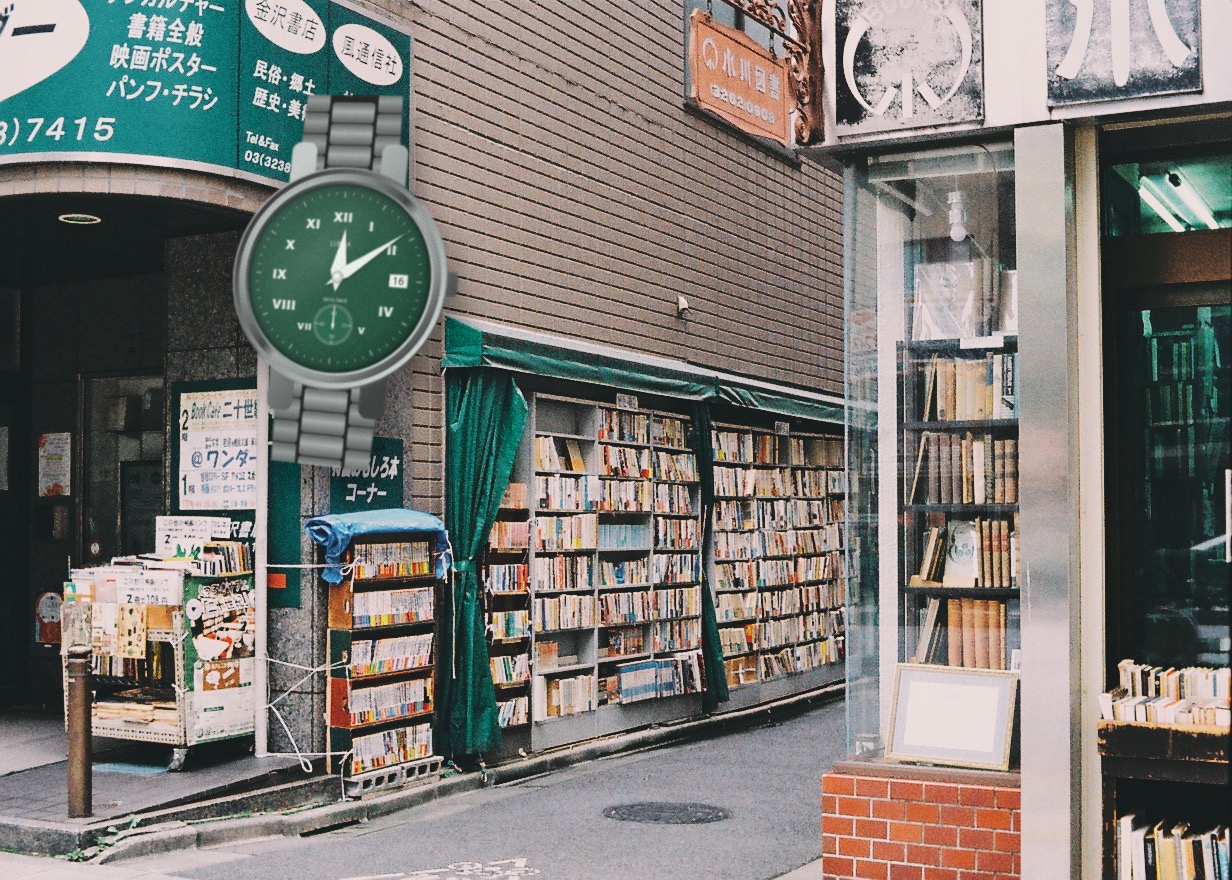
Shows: {"hour": 12, "minute": 9}
